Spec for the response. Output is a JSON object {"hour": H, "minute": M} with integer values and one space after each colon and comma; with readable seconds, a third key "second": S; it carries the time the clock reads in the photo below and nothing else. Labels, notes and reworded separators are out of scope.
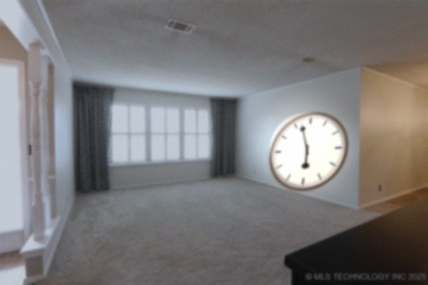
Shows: {"hour": 5, "minute": 57}
